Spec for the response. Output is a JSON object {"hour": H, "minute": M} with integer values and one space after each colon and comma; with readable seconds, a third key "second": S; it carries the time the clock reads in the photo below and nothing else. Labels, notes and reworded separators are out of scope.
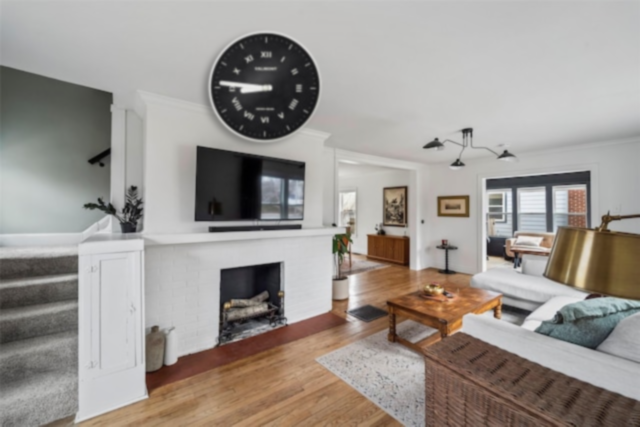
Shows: {"hour": 8, "minute": 46}
